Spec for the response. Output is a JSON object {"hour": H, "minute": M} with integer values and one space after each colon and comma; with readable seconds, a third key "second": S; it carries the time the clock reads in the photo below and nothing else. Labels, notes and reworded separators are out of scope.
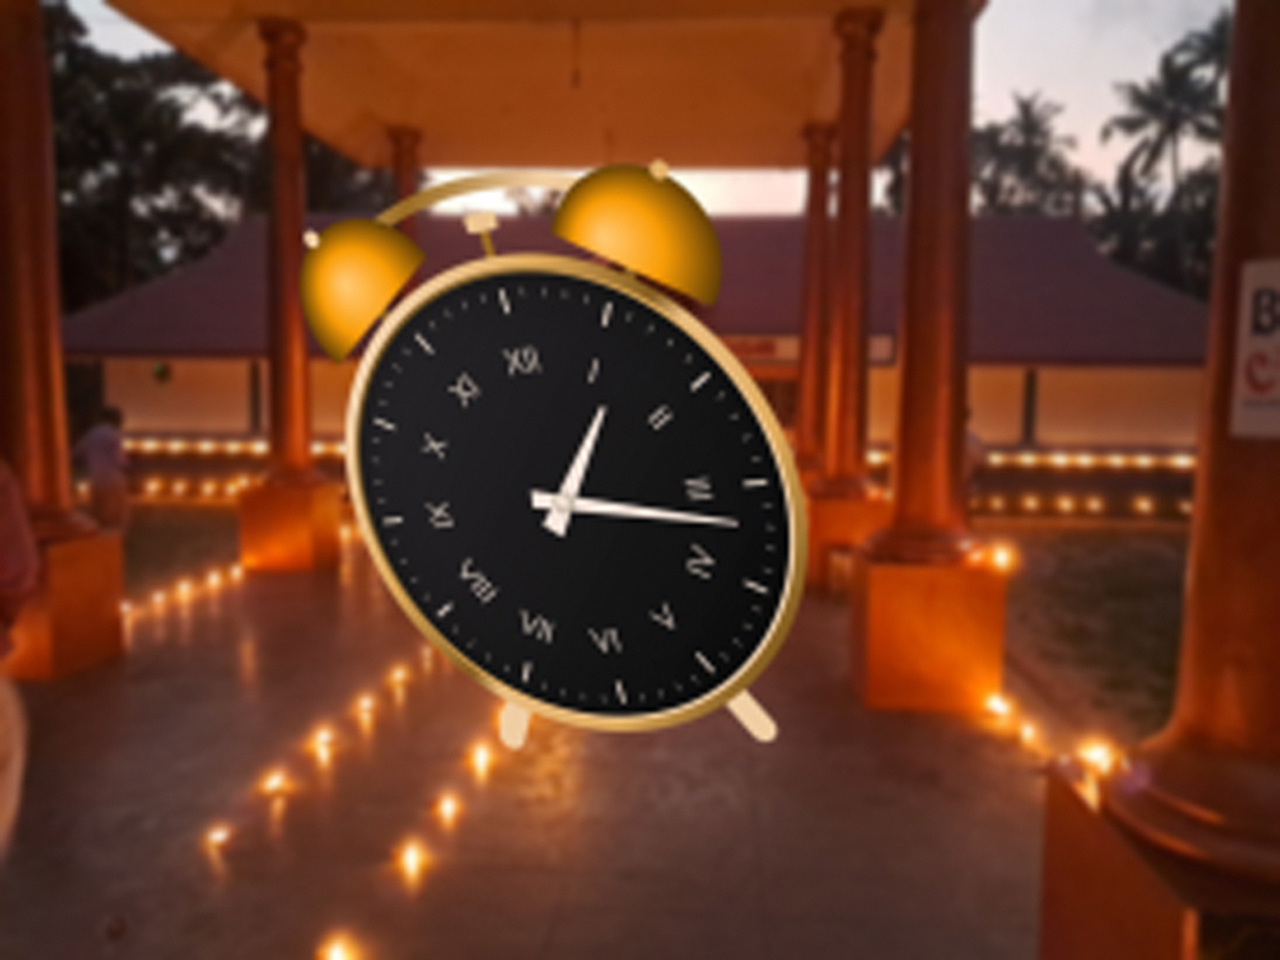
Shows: {"hour": 1, "minute": 17}
